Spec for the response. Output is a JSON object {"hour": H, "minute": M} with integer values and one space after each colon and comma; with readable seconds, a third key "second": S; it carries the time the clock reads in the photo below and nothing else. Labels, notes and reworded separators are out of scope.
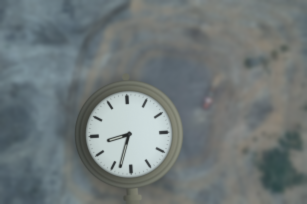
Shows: {"hour": 8, "minute": 33}
